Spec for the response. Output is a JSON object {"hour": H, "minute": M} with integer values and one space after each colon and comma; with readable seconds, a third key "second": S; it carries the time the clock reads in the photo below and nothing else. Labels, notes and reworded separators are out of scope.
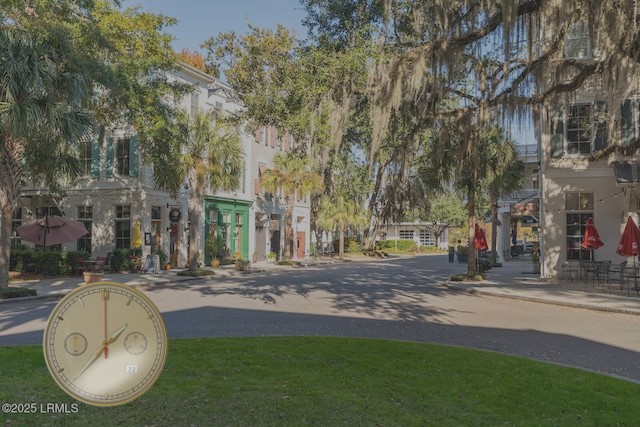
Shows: {"hour": 1, "minute": 37}
